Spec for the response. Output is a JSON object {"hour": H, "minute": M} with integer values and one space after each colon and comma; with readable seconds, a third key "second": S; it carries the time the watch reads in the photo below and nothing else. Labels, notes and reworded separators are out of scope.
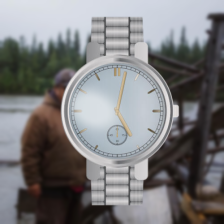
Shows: {"hour": 5, "minute": 2}
